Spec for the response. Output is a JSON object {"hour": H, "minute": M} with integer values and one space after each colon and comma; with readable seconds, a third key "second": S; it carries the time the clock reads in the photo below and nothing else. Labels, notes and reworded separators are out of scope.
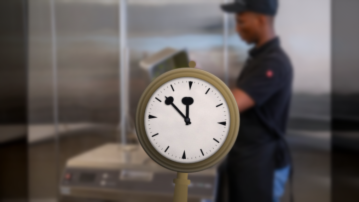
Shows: {"hour": 11, "minute": 52}
